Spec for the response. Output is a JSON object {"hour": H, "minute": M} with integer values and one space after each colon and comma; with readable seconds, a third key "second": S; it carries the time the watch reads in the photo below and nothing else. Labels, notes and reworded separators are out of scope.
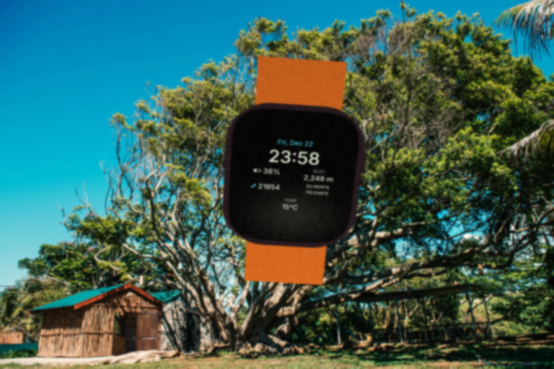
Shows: {"hour": 23, "minute": 58}
